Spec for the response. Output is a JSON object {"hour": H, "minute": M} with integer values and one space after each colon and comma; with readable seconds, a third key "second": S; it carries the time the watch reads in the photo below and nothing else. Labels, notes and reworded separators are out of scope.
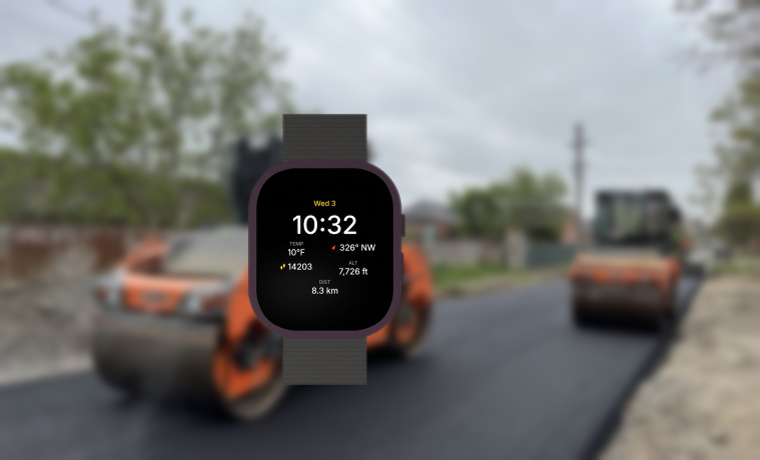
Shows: {"hour": 10, "minute": 32}
